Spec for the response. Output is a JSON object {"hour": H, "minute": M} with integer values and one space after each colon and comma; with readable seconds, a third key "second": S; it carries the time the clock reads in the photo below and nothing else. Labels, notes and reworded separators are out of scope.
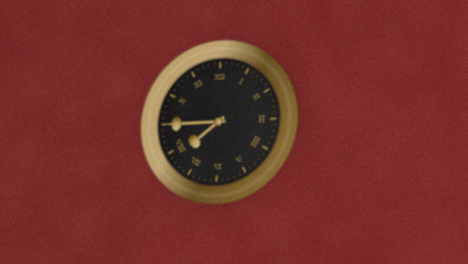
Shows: {"hour": 7, "minute": 45}
